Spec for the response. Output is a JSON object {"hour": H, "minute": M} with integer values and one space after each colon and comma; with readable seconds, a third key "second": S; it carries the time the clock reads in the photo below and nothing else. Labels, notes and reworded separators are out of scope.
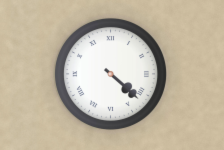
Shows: {"hour": 4, "minute": 22}
